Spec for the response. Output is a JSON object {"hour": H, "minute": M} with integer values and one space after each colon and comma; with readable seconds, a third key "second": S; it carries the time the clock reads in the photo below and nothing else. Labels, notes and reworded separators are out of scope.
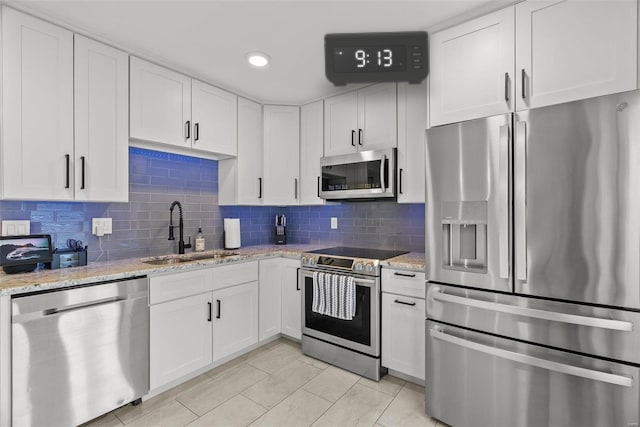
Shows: {"hour": 9, "minute": 13}
